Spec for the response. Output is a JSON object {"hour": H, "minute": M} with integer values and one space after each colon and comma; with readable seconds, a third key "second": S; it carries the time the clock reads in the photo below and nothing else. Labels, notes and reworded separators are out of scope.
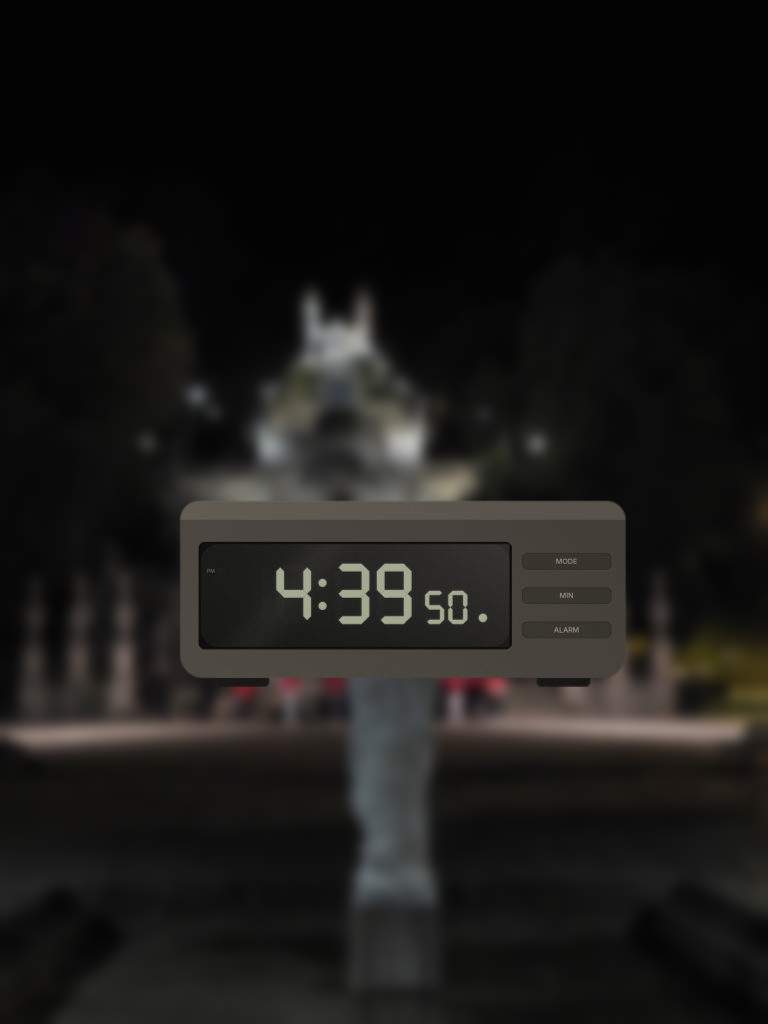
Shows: {"hour": 4, "minute": 39, "second": 50}
